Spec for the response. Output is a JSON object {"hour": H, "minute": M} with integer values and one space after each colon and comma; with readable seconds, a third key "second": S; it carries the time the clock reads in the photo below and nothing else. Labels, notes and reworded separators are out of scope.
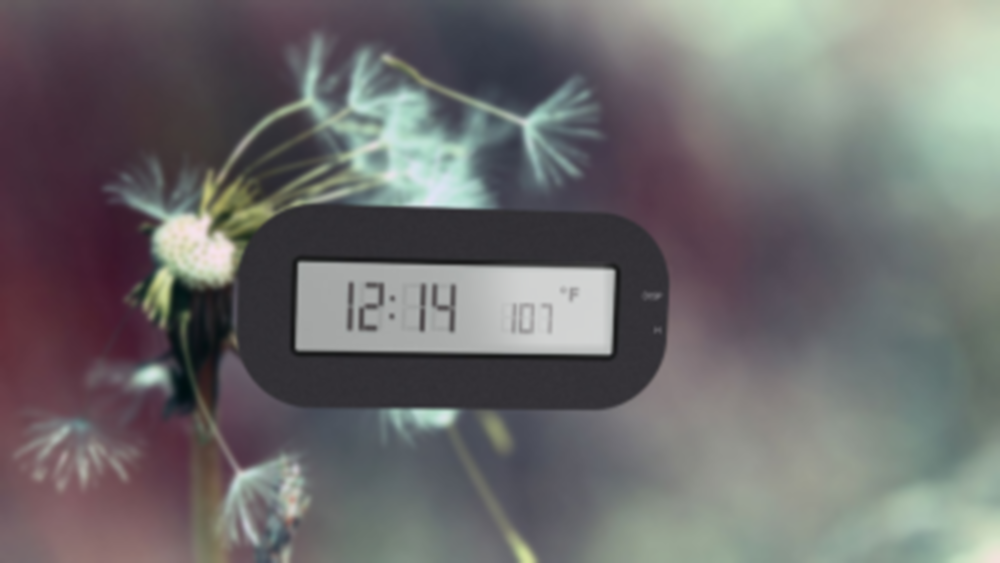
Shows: {"hour": 12, "minute": 14}
